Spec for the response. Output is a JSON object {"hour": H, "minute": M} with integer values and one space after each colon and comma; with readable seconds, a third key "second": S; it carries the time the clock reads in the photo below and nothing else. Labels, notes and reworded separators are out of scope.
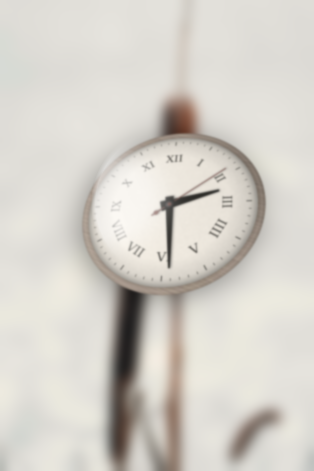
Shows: {"hour": 2, "minute": 29, "second": 9}
